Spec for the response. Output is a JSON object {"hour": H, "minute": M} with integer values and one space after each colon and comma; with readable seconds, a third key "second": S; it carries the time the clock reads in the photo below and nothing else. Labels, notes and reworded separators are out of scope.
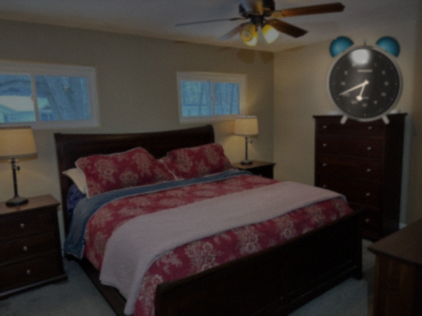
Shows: {"hour": 6, "minute": 41}
